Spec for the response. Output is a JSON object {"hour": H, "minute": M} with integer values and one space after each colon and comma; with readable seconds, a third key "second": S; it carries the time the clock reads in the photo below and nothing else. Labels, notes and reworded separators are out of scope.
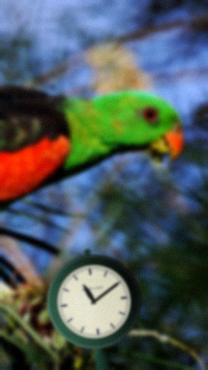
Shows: {"hour": 11, "minute": 10}
